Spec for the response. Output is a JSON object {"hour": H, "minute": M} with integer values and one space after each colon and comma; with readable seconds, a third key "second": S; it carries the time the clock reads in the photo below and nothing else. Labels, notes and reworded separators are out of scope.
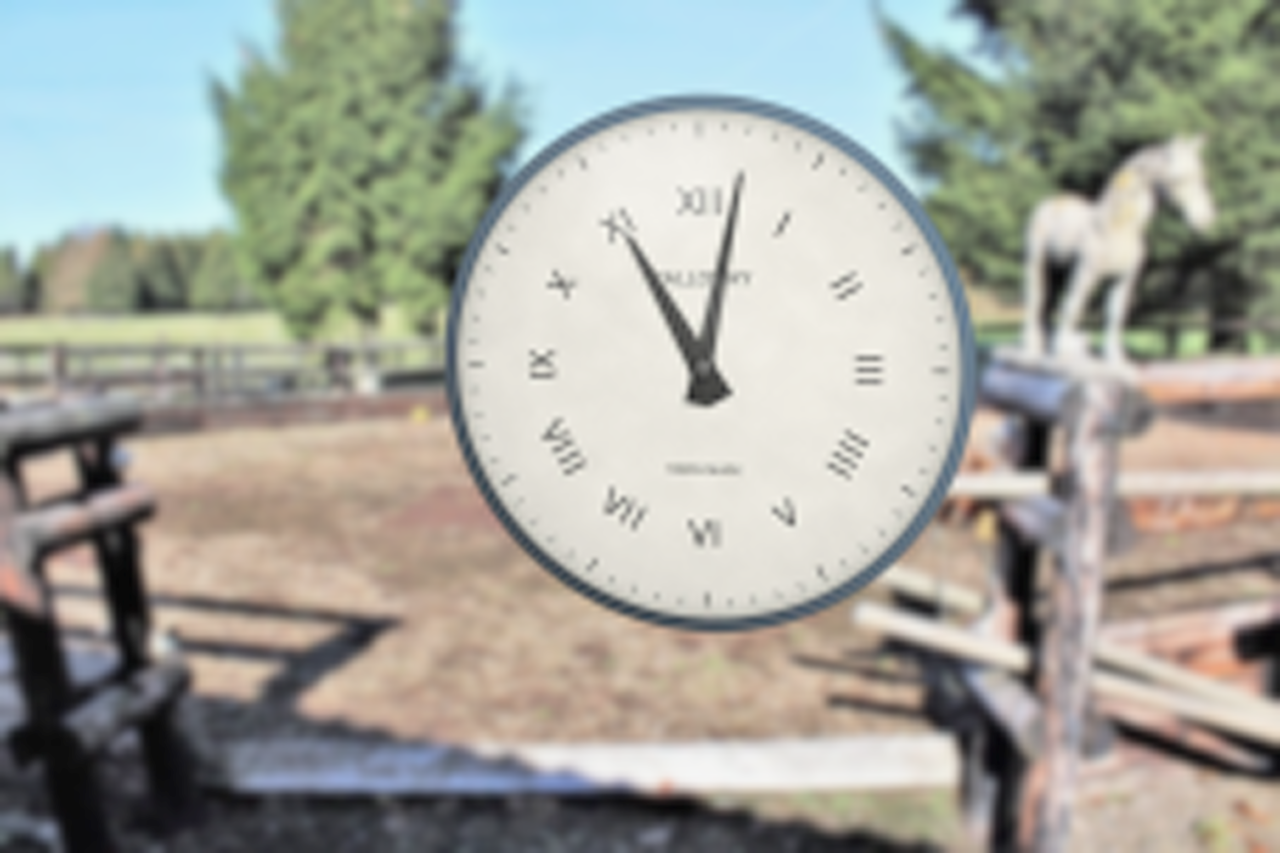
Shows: {"hour": 11, "minute": 2}
